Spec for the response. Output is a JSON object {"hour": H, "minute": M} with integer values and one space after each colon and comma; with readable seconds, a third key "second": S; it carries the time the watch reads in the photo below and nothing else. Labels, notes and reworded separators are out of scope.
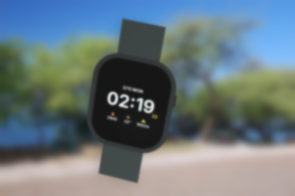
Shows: {"hour": 2, "minute": 19}
